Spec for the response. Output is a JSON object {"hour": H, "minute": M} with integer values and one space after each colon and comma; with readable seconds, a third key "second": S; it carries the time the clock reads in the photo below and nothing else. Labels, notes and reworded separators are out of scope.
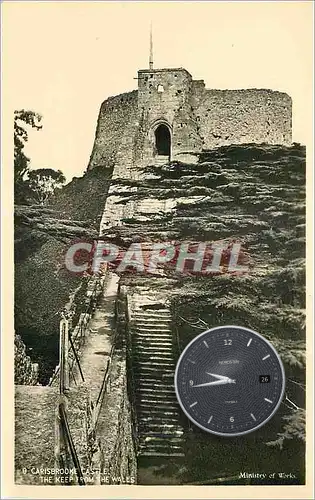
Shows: {"hour": 9, "minute": 44}
